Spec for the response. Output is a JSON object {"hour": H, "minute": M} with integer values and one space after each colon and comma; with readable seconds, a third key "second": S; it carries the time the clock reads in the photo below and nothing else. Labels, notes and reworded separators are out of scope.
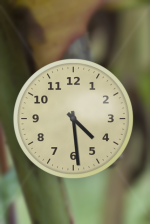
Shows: {"hour": 4, "minute": 29}
